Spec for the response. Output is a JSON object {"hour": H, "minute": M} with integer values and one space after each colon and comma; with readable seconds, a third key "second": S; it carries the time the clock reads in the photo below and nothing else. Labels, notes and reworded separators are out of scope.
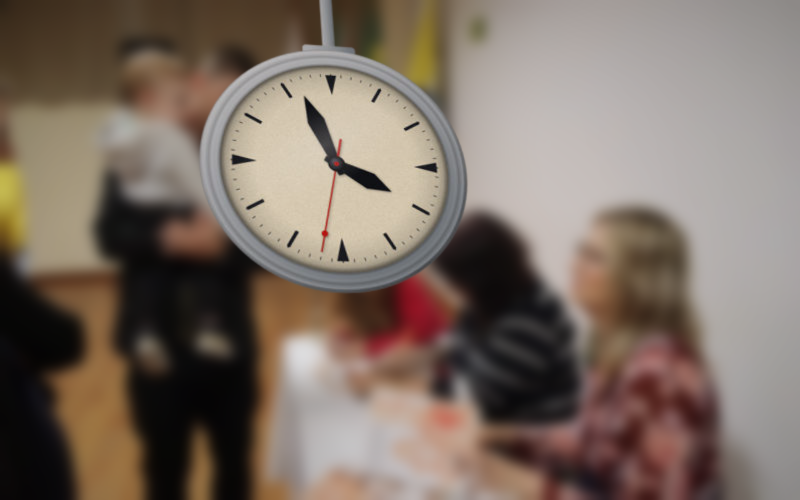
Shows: {"hour": 3, "minute": 56, "second": 32}
